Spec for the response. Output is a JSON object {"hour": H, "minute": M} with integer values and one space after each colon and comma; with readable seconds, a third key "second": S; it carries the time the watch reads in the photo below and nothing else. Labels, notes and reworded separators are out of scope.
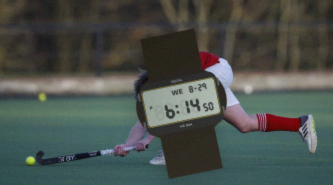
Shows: {"hour": 6, "minute": 14}
